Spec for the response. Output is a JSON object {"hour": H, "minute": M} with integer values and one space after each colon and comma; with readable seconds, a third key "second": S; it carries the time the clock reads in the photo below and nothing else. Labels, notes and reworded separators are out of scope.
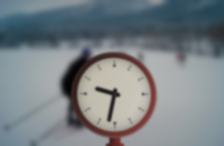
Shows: {"hour": 9, "minute": 32}
